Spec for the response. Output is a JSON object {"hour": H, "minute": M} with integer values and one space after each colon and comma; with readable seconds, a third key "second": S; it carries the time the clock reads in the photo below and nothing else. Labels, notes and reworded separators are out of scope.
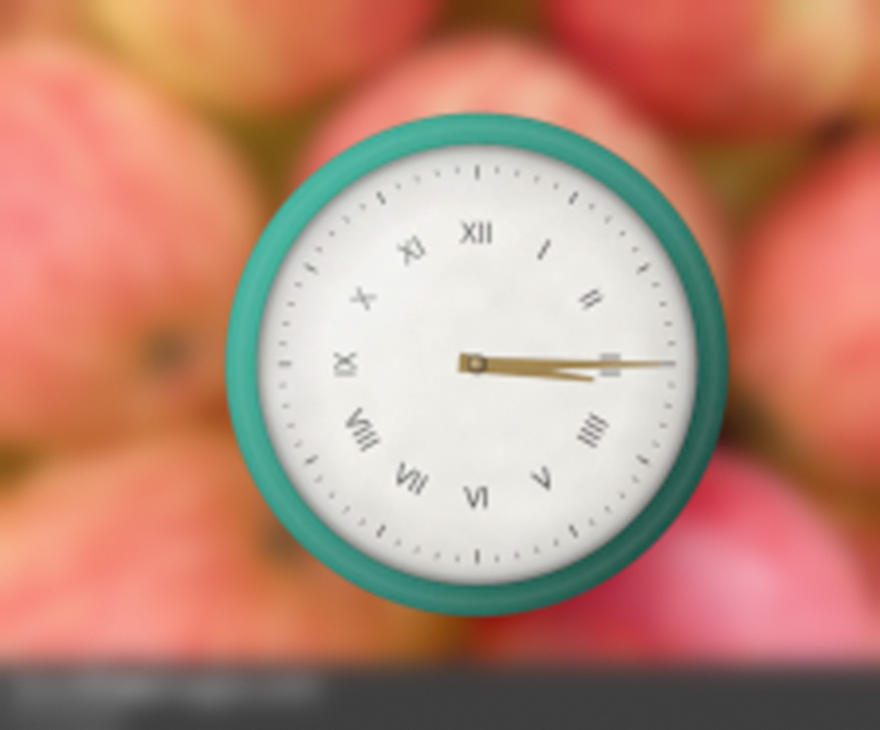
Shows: {"hour": 3, "minute": 15}
